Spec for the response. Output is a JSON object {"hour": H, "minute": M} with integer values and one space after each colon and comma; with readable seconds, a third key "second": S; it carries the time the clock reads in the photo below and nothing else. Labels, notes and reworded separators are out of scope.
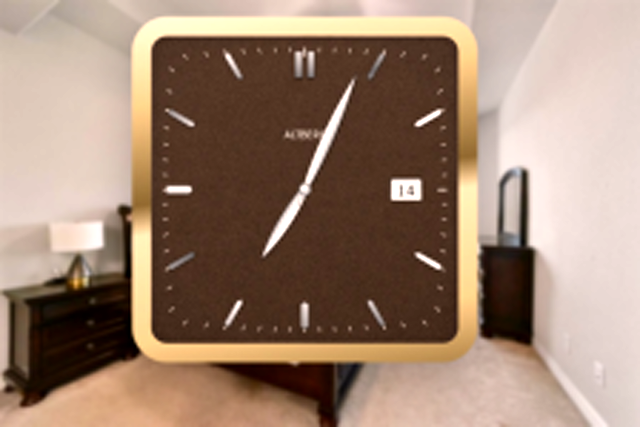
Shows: {"hour": 7, "minute": 4}
